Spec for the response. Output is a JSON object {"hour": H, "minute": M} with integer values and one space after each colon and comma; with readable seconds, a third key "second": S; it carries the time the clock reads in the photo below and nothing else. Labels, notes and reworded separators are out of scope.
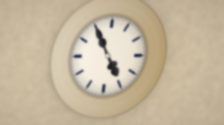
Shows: {"hour": 4, "minute": 55}
